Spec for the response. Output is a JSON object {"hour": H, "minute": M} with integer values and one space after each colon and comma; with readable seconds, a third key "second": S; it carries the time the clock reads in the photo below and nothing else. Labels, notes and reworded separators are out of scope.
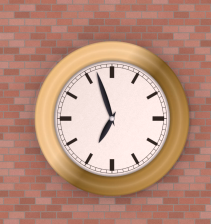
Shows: {"hour": 6, "minute": 57}
